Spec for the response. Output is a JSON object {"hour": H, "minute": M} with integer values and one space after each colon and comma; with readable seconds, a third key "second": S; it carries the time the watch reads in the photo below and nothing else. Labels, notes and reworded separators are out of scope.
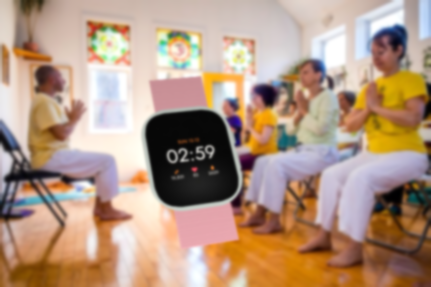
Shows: {"hour": 2, "minute": 59}
